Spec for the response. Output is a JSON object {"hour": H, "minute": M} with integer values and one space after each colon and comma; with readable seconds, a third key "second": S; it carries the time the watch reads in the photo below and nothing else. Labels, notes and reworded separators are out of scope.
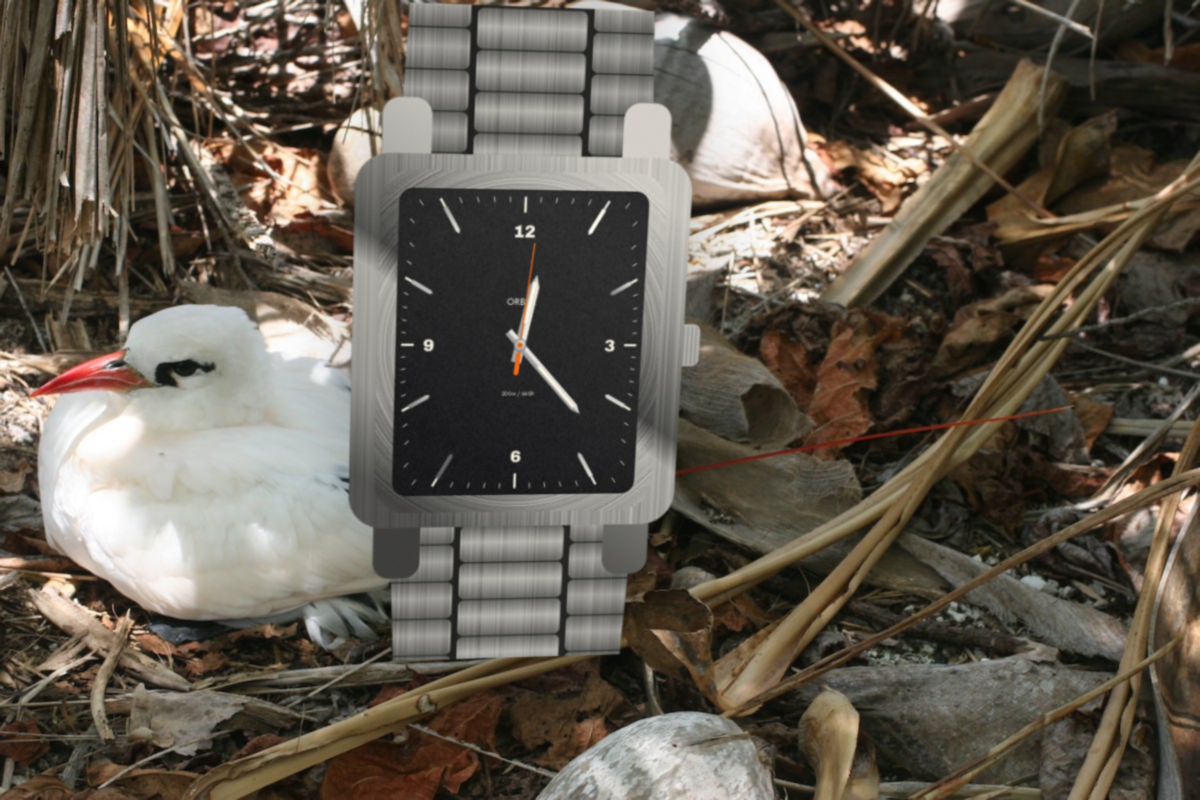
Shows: {"hour": 12, "minute": 23, "second": 1}
